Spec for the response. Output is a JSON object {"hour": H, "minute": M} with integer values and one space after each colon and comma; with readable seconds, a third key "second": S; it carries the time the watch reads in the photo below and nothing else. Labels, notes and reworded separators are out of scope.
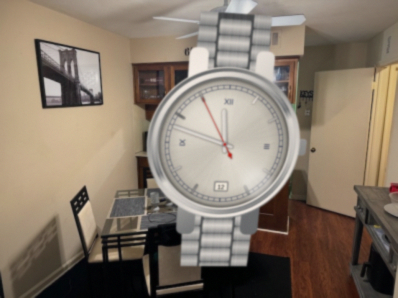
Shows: {"hour": 11, "minute": 47, "second": 55}
